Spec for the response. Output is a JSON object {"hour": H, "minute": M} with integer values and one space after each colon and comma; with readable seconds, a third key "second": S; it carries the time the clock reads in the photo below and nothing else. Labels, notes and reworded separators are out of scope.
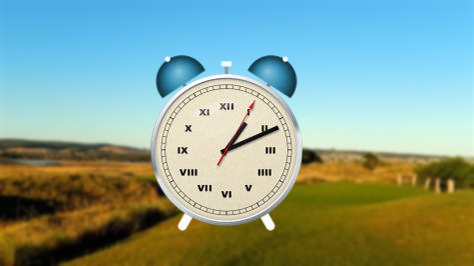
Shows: {"hour": 1, "minute": 11, "second": 5}
